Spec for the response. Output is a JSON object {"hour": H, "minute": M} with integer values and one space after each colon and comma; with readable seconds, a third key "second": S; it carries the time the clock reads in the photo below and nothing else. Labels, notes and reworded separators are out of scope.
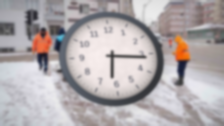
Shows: {"hour": 6, "minute": 16}
